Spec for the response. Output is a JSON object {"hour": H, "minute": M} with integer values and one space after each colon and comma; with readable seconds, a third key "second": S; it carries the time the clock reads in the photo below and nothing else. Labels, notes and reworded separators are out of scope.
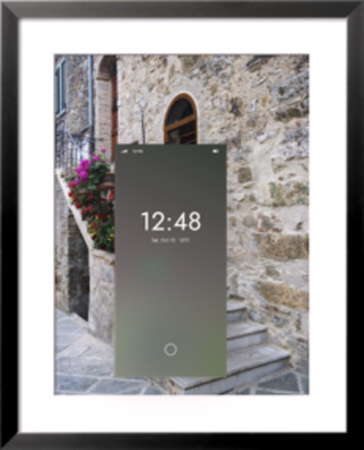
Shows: {"hour": 12, "minute": 48}
